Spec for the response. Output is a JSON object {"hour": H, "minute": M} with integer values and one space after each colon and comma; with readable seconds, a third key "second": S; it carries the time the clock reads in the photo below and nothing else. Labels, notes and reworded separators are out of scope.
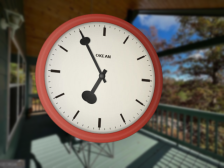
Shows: {"hour": 6, "minute": 55}
